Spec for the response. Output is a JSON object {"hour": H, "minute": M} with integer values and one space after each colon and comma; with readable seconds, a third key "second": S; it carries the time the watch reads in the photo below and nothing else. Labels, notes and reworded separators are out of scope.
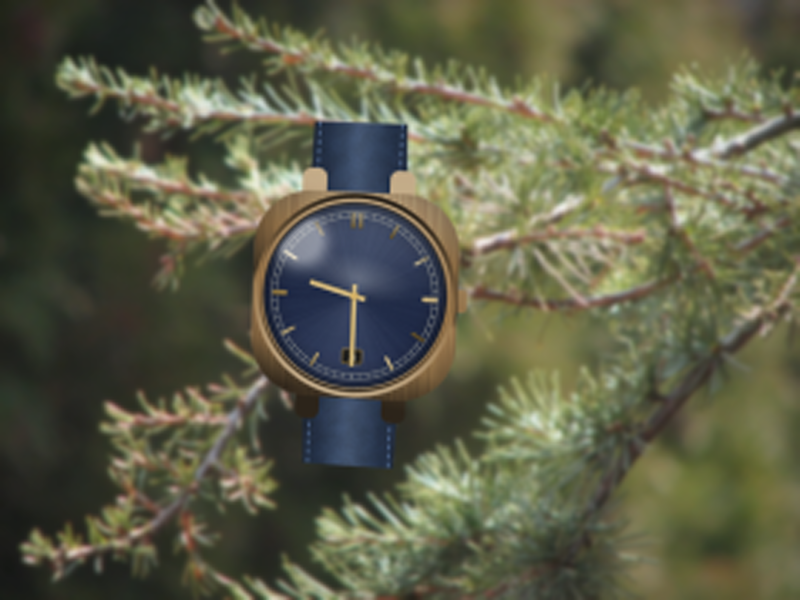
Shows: {"hour": 9, "minute": 30}
